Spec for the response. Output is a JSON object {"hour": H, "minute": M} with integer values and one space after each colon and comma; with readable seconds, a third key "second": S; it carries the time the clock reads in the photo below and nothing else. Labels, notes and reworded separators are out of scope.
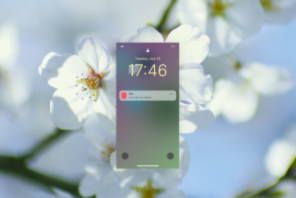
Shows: {"hour": 17, "minute": 46}
